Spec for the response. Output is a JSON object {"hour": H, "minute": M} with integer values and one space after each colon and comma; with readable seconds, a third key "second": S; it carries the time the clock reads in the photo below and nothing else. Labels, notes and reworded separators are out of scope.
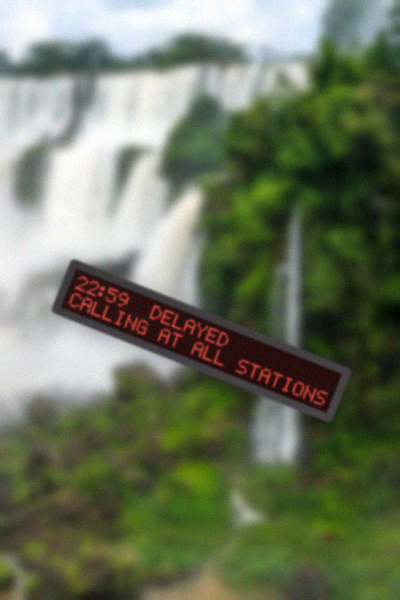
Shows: {"hour": 22, "minute": 59}
